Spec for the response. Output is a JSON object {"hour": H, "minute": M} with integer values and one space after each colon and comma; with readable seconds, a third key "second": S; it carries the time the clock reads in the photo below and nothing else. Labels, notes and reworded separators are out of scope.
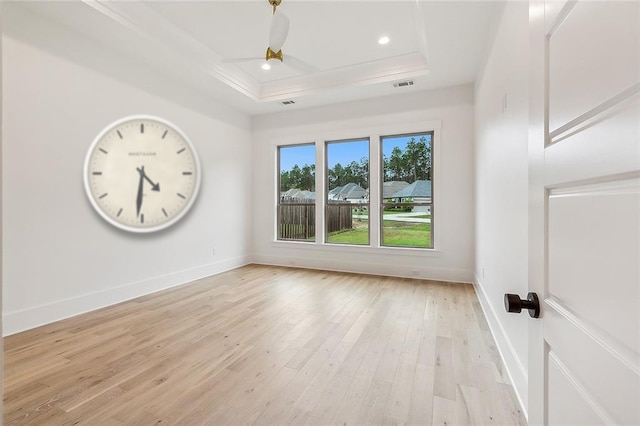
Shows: {"hour": 4, "minute": 31}
